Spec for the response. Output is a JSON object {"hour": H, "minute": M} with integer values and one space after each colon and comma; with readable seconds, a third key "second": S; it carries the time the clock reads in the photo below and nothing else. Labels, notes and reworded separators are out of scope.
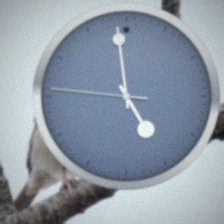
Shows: {"hour": 4, "minute": 58, "second": 46}
